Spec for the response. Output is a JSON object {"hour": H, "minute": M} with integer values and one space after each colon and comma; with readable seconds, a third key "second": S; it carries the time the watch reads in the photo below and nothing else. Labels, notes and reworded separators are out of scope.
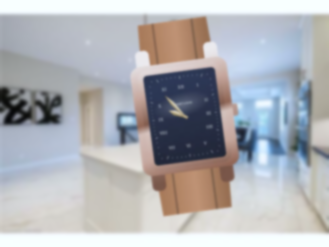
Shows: {"hour": 9, "minute": 54}
